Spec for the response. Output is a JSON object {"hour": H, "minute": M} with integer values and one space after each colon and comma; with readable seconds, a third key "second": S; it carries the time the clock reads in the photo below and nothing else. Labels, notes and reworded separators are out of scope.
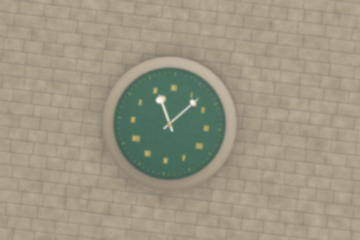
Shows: {"hour": 11, "minute": 7}
